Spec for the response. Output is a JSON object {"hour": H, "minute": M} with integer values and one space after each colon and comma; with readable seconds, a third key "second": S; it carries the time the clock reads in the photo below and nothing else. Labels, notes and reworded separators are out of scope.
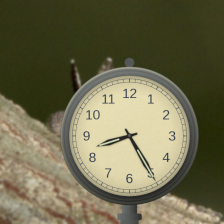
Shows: {"hour": 8, "minute": 25}
